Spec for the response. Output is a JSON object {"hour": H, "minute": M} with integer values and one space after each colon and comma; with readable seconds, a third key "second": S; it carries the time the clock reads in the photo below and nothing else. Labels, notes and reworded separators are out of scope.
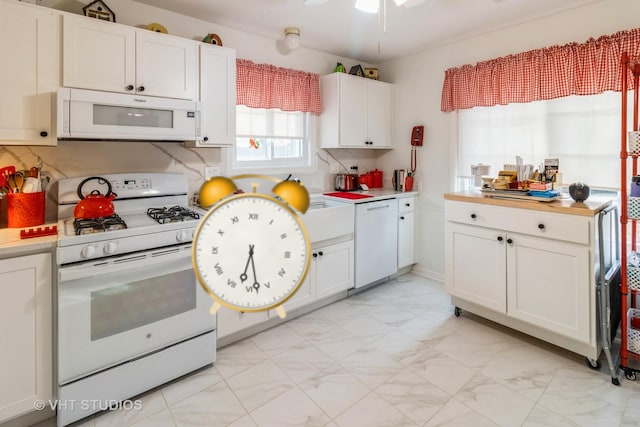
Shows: {"hour": 6, "minute": 28}
